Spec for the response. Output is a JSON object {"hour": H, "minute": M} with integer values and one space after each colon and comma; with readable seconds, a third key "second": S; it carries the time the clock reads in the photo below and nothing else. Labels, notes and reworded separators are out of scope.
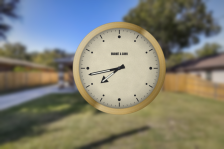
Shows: {"hour": 7, "minute": 43}
